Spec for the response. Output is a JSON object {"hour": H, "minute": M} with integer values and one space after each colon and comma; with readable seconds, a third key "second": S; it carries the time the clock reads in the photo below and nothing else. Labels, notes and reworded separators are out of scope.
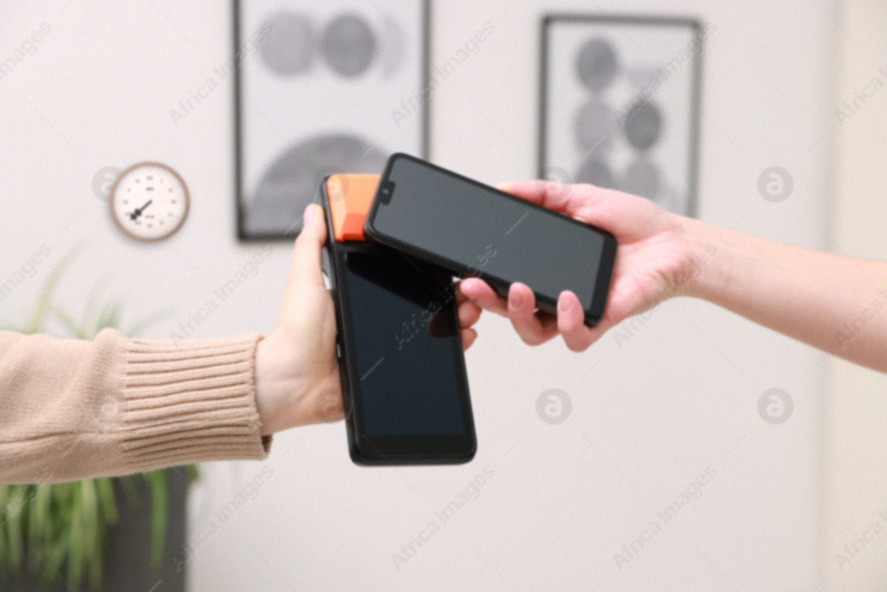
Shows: {"hour": 7, "minute": 38}
